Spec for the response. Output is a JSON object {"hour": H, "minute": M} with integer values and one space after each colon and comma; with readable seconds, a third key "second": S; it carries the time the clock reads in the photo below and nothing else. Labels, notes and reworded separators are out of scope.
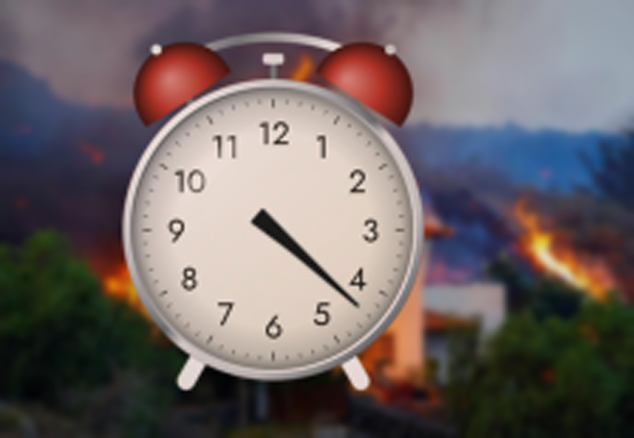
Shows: {"hour": 4, "minute": 22}
